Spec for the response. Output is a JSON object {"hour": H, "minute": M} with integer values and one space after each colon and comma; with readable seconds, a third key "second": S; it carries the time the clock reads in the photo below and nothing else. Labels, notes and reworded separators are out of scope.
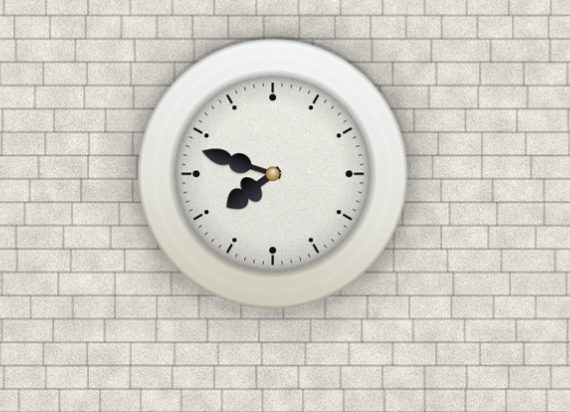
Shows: {"hour": 7, "minute": 48}
